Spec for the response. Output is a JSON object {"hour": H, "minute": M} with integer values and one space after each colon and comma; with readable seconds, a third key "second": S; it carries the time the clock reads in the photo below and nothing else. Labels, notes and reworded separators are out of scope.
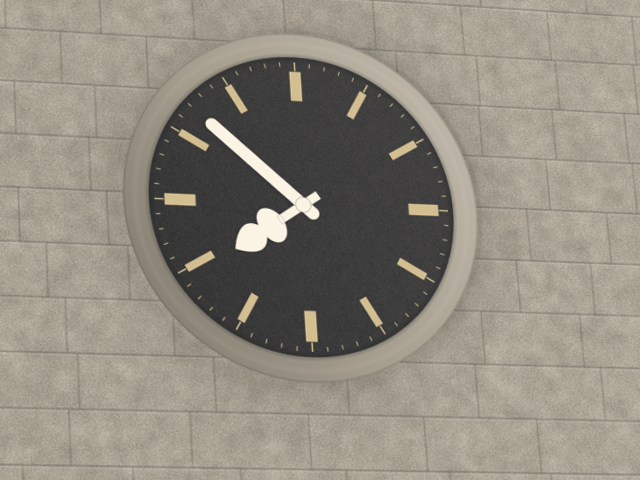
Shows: {"hour": 7, "minute": 52}
